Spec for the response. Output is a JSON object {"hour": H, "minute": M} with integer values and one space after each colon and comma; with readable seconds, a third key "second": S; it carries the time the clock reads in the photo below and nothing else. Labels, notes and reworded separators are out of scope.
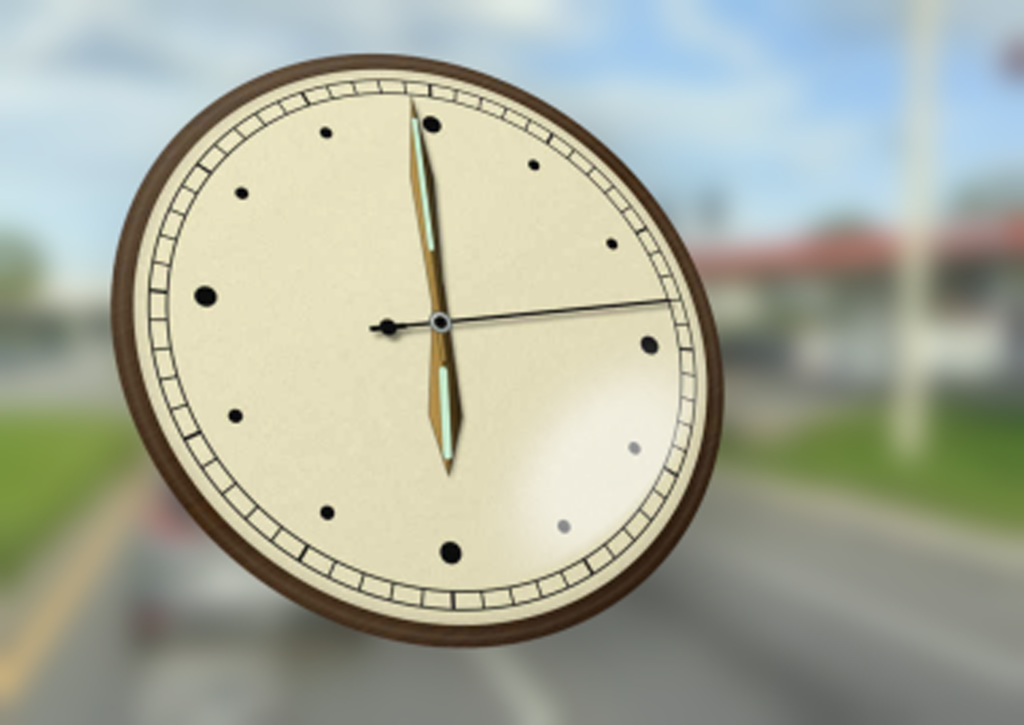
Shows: {"hour": 5, "minute": 59, "second": 13}
